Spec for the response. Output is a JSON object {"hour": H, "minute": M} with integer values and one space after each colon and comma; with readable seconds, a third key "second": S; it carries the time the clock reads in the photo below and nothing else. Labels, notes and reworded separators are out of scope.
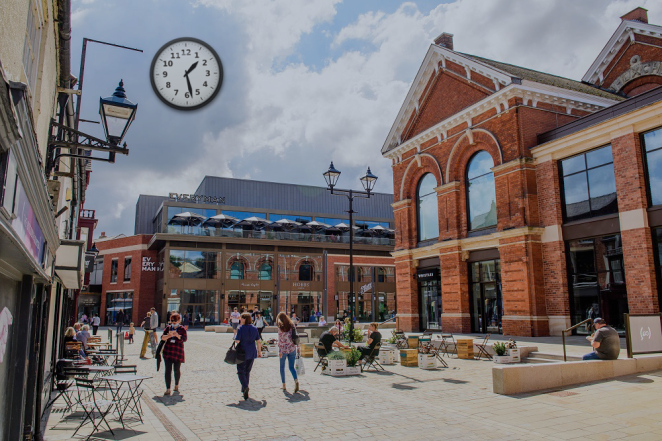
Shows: {"hour": 1, "minute": 28}
